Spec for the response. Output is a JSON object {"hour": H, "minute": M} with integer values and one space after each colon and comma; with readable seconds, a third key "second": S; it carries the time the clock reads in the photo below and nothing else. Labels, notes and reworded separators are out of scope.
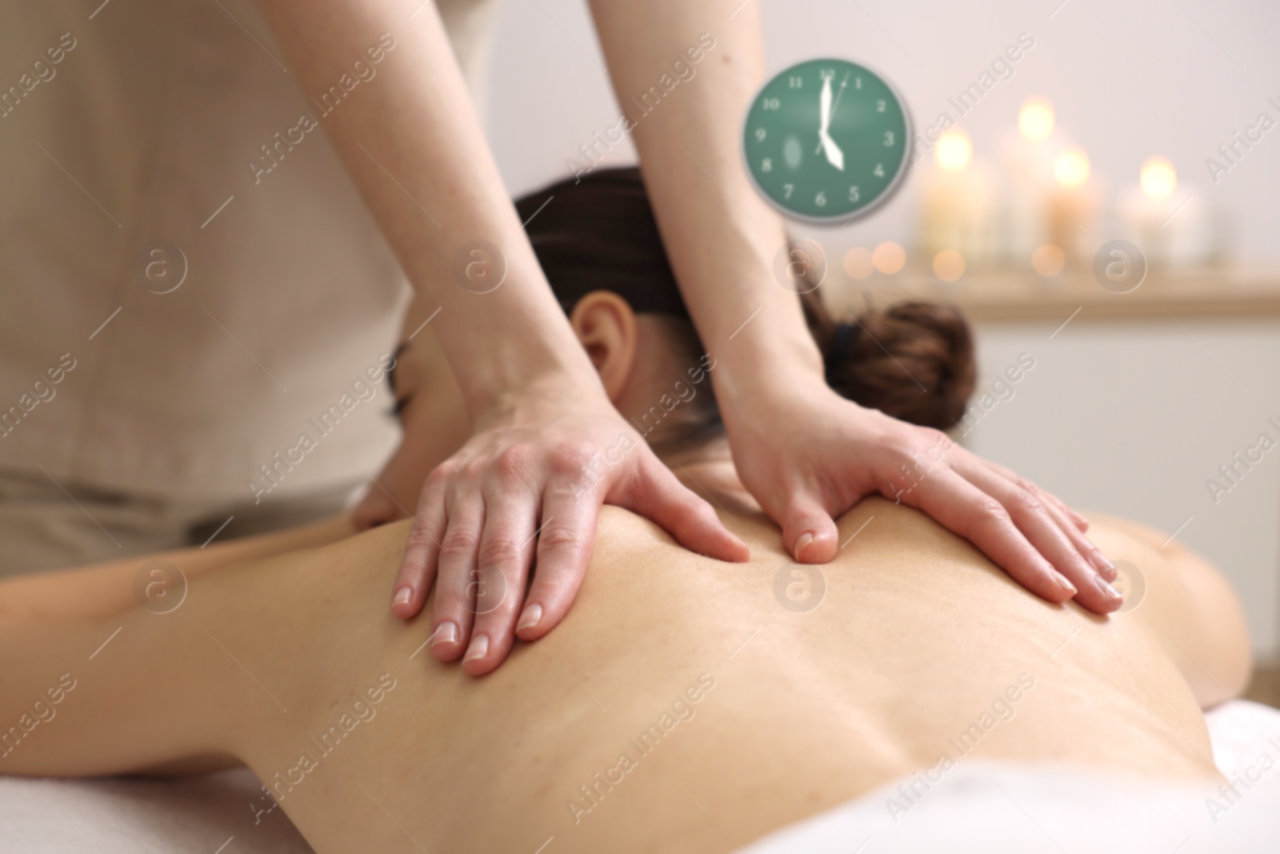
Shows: {"hour": 5, "minute": 0, "second": 3}
